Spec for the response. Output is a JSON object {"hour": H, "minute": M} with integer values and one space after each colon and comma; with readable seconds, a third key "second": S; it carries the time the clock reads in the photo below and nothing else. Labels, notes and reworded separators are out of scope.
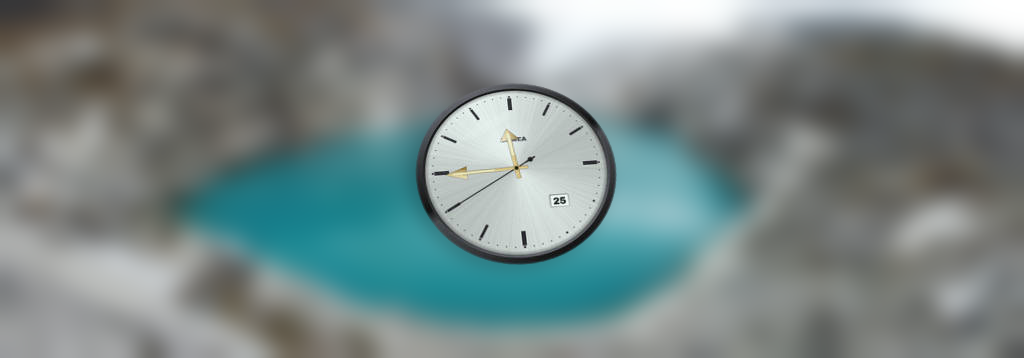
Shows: {"hour": 11, "minute": 44, "second": 40}
